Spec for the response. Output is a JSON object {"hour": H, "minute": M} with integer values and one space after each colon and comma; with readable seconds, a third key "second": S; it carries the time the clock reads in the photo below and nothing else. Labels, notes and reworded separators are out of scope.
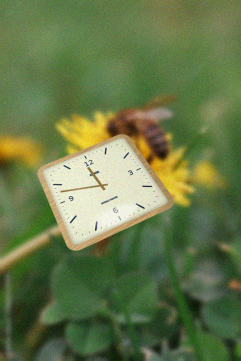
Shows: {"hour": 11, "minute": 48}
